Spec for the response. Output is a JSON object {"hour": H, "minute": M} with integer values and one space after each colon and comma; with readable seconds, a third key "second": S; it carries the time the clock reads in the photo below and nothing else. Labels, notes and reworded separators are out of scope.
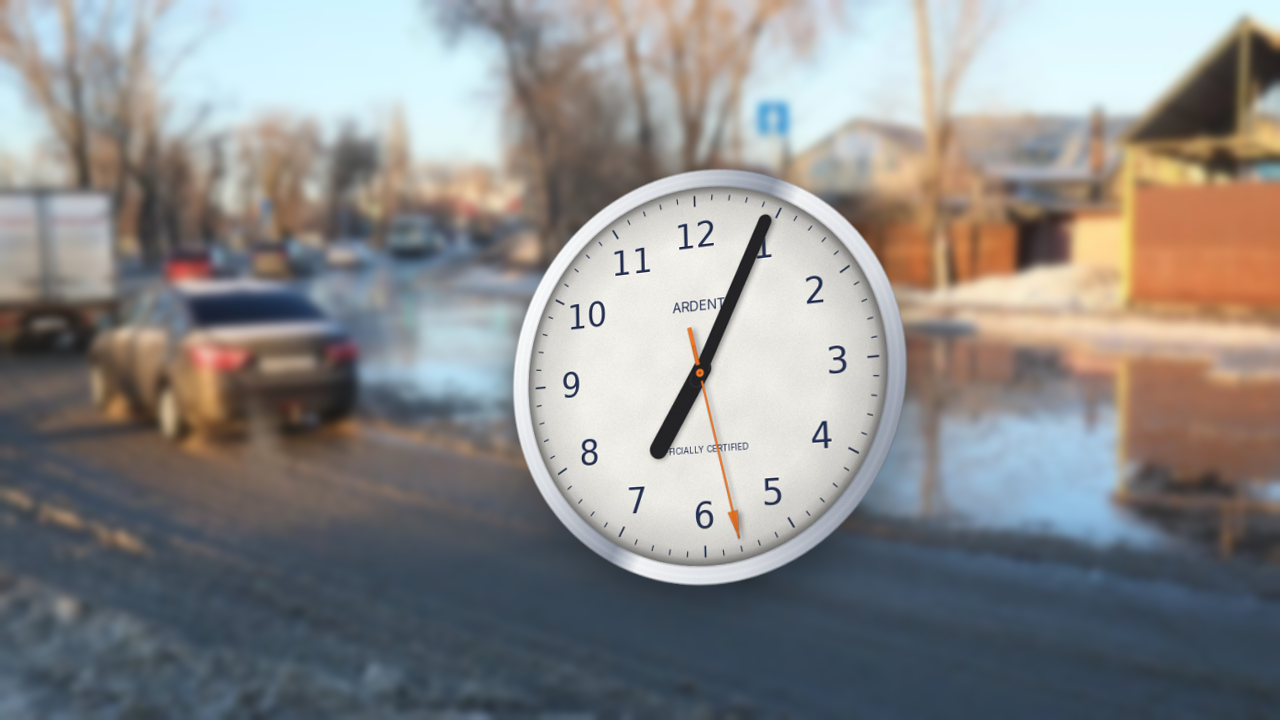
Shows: {"hour": 7, "minute": 4, "second": 28}
